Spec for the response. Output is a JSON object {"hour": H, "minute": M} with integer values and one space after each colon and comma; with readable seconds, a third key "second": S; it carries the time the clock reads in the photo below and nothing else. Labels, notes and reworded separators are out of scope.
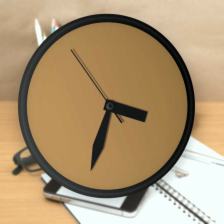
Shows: {"hour": 3, "minute": 32, "second": 54}
